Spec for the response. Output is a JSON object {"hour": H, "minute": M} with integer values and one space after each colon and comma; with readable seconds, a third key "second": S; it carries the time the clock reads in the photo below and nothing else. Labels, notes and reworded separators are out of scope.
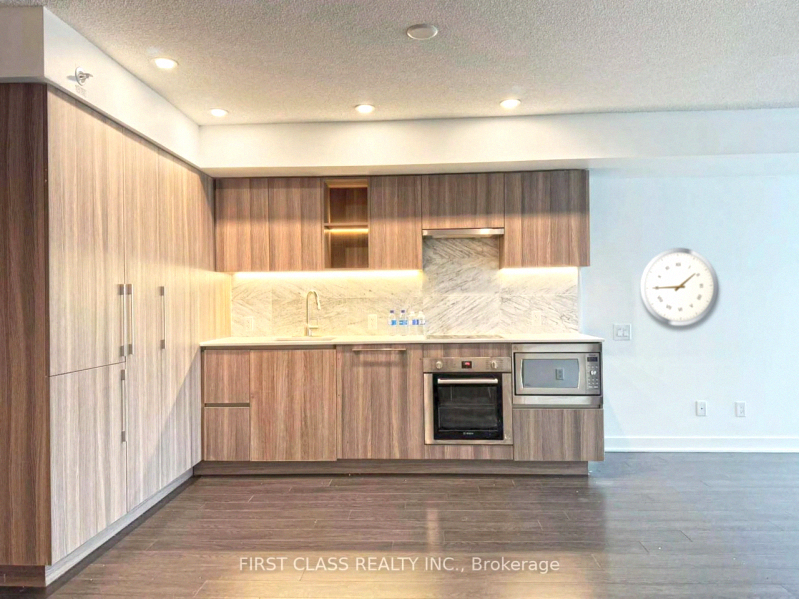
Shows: {"hour": 1, "minute": 45}
